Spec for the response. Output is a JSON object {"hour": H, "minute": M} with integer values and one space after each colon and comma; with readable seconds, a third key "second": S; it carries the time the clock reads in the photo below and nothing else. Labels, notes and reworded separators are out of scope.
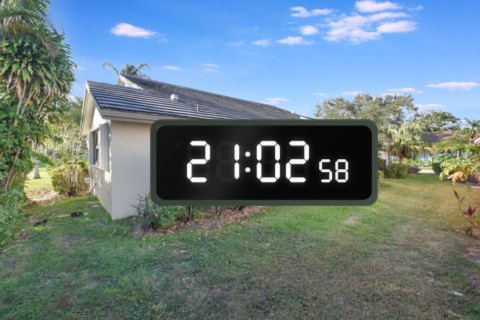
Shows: {"hour": 21, "minute": 2, "second": 58}
